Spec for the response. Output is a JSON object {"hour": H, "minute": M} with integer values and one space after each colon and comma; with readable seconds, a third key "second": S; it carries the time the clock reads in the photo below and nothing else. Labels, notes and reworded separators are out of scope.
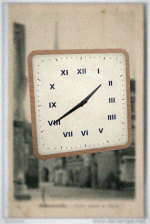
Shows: {"hour": 1, "minute": 40}
